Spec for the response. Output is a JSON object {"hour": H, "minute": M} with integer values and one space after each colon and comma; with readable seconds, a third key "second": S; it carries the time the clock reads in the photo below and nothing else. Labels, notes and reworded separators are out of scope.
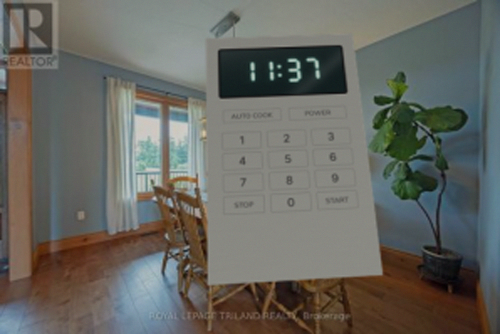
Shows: {"hour": 11, "minute": 37}
